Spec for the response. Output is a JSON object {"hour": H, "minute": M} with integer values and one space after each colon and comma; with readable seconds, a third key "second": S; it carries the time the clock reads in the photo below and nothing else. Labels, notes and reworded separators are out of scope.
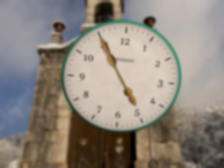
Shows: {"hour": 4, "minute": 55}
